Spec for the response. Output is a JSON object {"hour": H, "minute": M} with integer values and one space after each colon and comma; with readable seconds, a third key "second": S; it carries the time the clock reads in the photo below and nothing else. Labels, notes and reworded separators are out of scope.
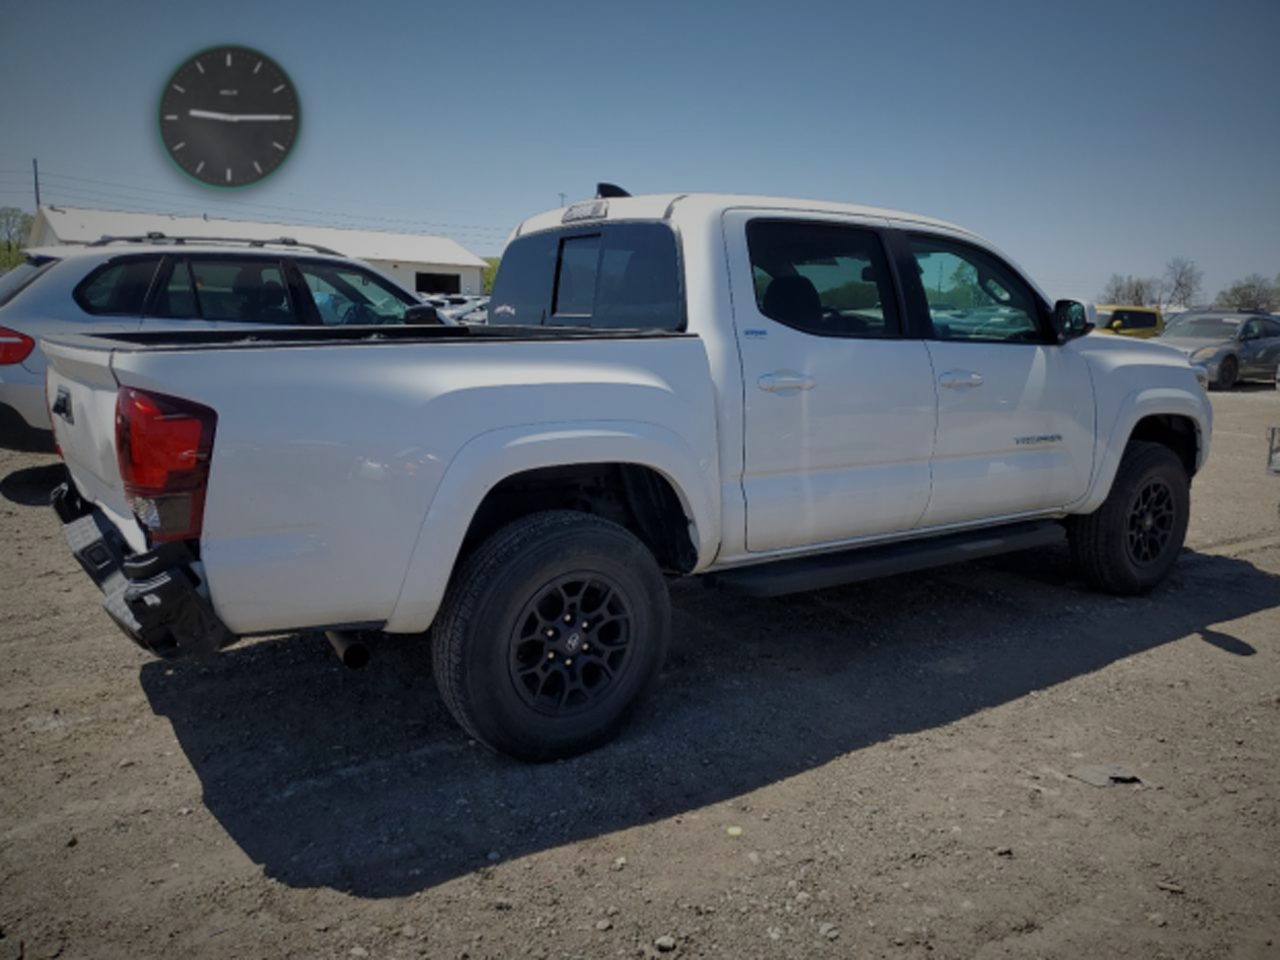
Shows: {"hour": 9, "minute": 15}
